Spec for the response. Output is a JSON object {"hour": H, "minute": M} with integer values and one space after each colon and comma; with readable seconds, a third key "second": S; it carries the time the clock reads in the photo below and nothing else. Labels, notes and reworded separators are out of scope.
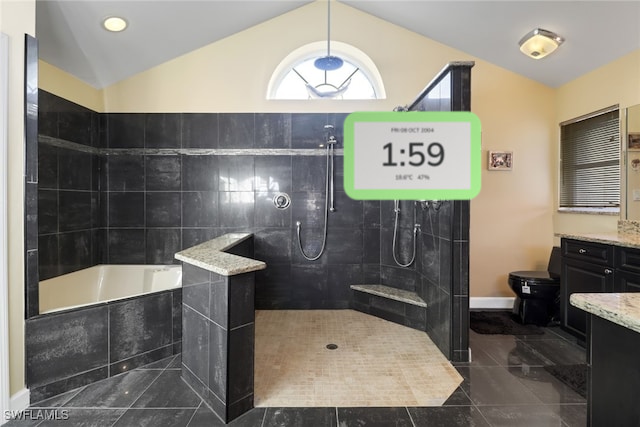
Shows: {"hour": 1, "minute": 59}
